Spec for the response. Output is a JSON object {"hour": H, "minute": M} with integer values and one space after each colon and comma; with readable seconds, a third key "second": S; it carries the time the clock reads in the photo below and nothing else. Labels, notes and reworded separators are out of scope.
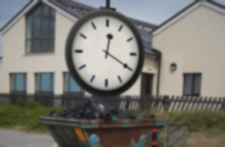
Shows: {"hour": 12, "minute": 20}
